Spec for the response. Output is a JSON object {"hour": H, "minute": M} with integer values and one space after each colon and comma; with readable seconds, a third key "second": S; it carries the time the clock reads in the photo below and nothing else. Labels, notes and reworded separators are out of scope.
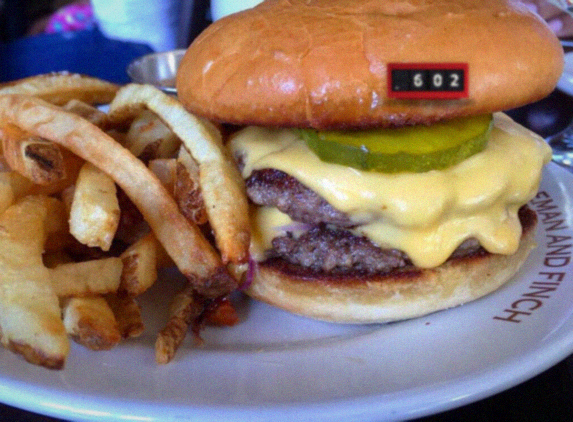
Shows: {"hour": 6, "minute": 2}
